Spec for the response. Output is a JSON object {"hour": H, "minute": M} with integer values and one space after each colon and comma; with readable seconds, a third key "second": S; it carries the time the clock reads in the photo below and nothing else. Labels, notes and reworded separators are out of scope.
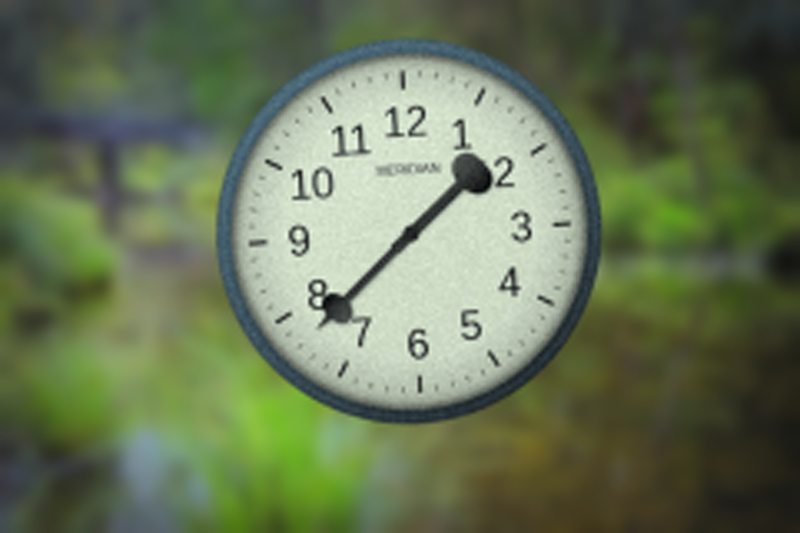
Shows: {"hour": 1, "minute": 38}
